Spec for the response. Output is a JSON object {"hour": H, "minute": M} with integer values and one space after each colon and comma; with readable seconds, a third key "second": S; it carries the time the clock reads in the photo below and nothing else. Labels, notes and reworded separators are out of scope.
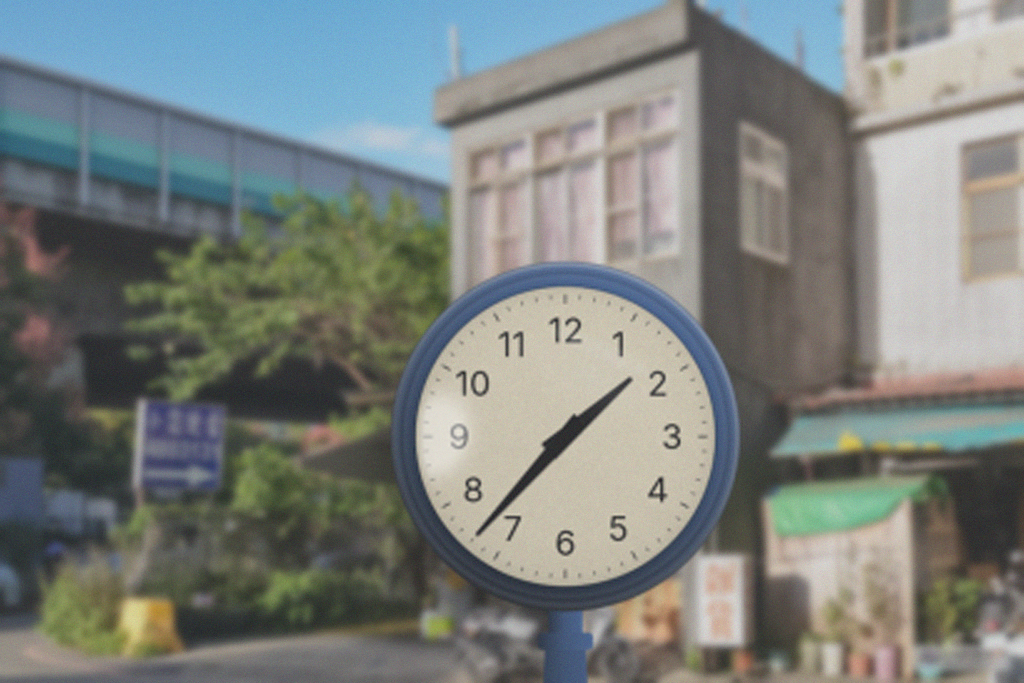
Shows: {"hour": 1, "minute": 37}
